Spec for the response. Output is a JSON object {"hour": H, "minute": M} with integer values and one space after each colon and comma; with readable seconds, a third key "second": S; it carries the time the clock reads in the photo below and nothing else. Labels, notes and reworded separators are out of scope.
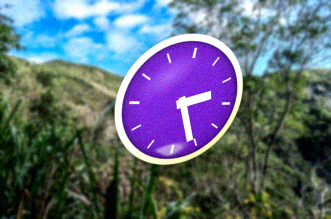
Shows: {"hour": 2, "minute": 26}
